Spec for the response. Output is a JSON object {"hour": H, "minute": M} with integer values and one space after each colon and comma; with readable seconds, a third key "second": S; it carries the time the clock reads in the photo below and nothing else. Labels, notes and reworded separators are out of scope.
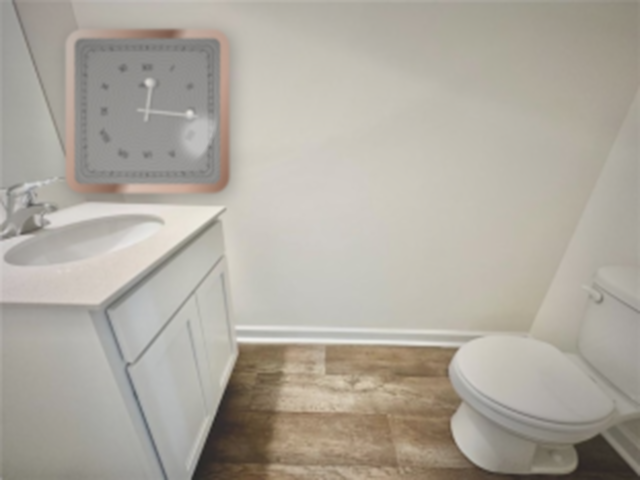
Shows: {"hour": 12, "minute": 16}
